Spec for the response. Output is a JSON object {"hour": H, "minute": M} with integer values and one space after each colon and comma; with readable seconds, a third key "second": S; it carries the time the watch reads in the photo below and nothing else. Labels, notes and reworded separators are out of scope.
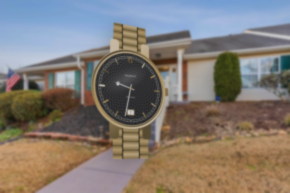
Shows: {"hour": 9, "minute": 32}
